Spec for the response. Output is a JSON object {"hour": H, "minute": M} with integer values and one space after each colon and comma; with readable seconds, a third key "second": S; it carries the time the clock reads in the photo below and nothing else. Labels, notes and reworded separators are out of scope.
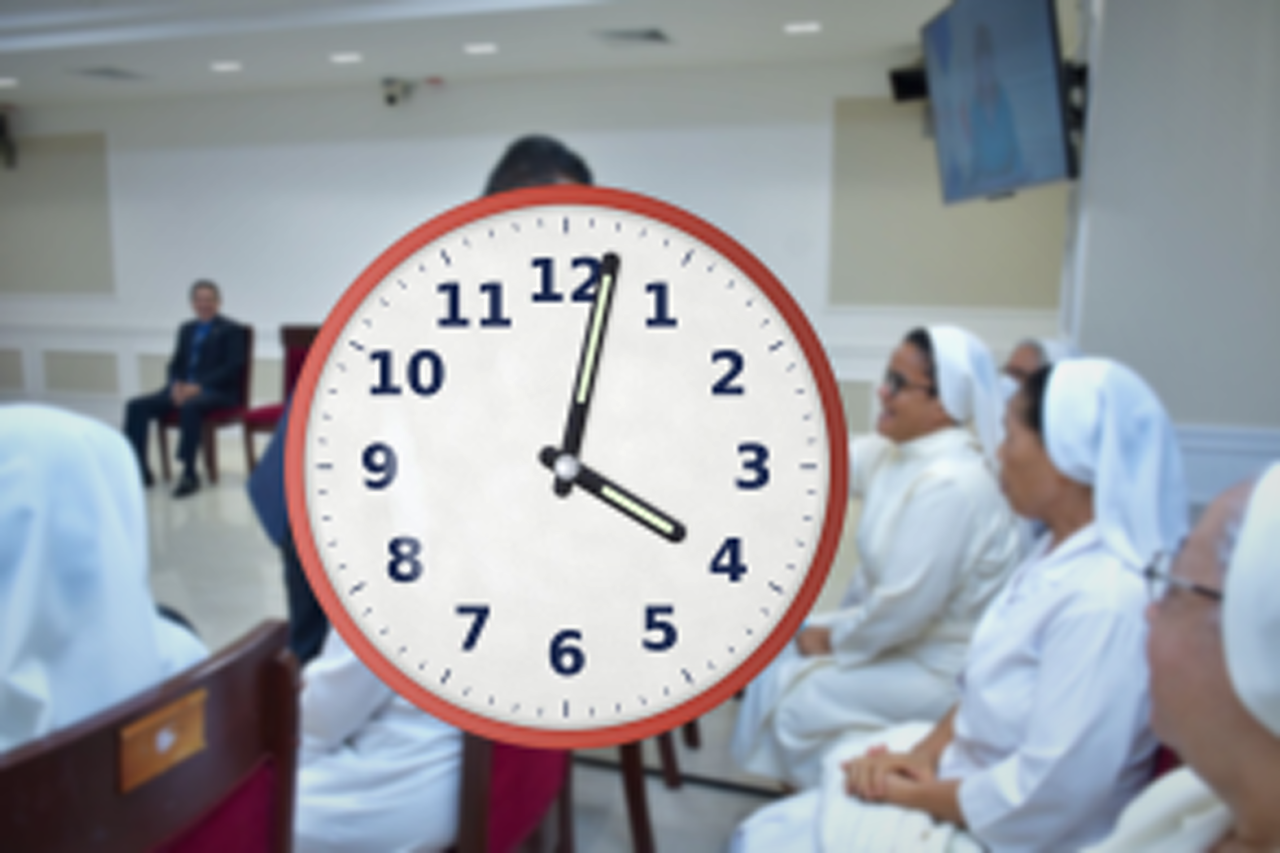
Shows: {"hour": 4, "minute": 2}
